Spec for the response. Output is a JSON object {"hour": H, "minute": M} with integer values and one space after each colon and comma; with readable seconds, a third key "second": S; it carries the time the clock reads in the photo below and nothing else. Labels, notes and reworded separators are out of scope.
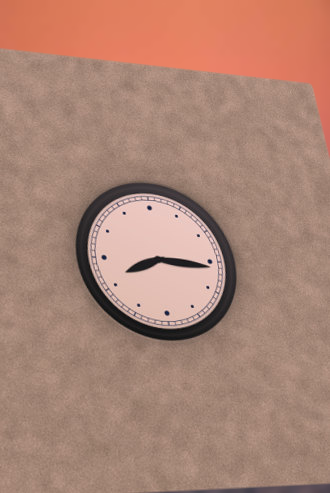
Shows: {"hour": 8, "minute": 16}
